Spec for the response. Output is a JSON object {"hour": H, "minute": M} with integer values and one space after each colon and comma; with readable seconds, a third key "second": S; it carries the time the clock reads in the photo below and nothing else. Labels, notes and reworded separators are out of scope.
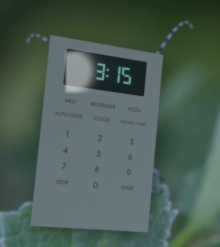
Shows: {"hour": 3, "minute": 15}
